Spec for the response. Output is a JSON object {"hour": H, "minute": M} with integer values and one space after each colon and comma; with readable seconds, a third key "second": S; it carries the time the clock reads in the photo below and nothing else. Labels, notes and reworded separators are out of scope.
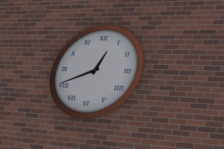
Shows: {"hour": 12, "minute": 41}
